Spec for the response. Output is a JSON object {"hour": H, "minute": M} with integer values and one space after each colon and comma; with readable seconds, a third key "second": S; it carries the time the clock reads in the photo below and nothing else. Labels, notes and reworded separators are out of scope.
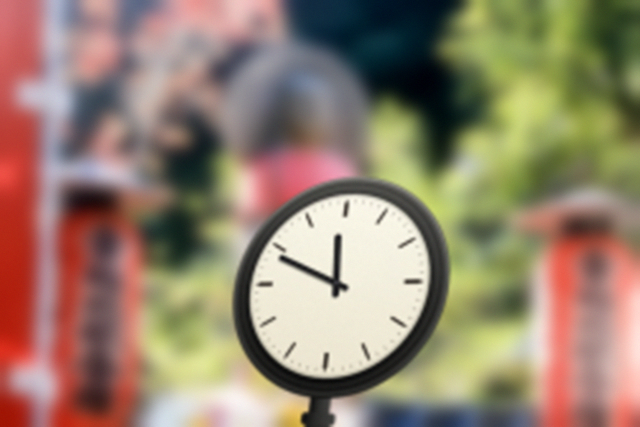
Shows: {"hour": 11, "minute": 49}
